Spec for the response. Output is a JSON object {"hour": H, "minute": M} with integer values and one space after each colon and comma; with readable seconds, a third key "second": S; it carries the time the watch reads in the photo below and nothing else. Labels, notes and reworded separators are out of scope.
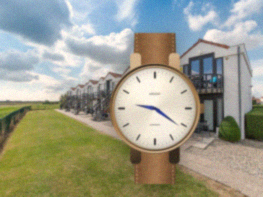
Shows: {"hour": 9, "minute": 21}
